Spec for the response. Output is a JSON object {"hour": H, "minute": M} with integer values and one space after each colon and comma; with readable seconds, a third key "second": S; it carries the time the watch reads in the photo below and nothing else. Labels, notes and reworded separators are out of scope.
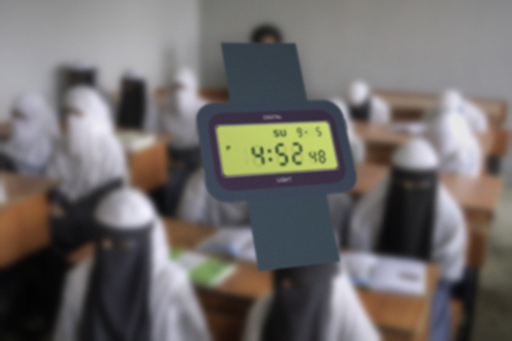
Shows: {"hour": 4, "minute": 52, "second": 48}
